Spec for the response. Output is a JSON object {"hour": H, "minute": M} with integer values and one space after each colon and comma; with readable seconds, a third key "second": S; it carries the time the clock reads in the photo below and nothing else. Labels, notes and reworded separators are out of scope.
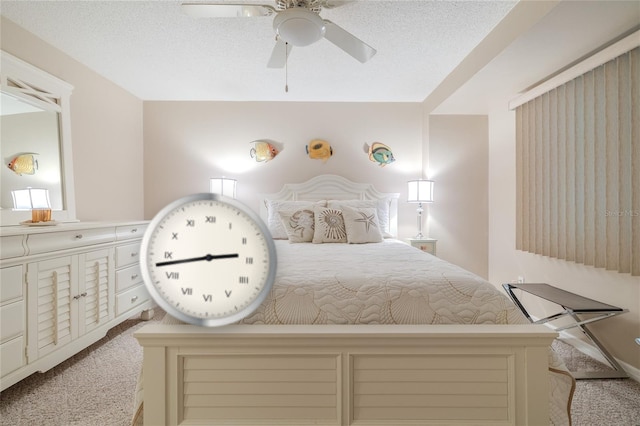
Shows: {"hour": 2, "minute": 43}
